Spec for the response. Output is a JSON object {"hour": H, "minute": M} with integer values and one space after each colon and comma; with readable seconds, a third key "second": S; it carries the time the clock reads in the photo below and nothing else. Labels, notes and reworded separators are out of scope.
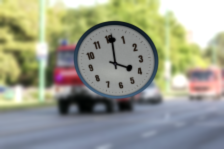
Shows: {"hour": 4, "minute": 1}
